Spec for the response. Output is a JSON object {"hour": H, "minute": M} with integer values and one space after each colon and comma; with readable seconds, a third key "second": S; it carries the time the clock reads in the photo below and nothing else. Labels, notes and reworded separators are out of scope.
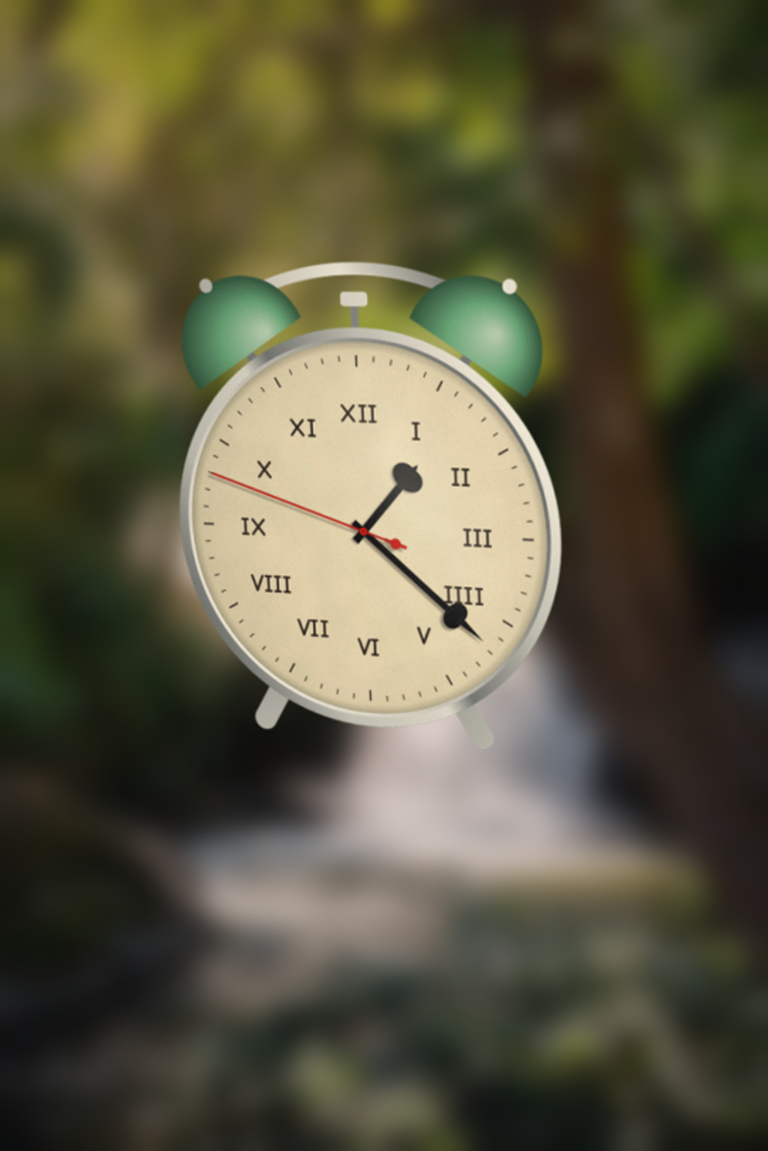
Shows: {"hour": 1, "minute": 21, "second": 48}
